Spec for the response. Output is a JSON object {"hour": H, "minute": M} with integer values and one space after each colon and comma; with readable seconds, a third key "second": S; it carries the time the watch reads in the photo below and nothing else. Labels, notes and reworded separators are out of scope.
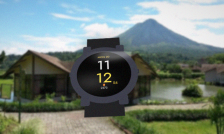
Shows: {"hour": 11, "minute": 12}
